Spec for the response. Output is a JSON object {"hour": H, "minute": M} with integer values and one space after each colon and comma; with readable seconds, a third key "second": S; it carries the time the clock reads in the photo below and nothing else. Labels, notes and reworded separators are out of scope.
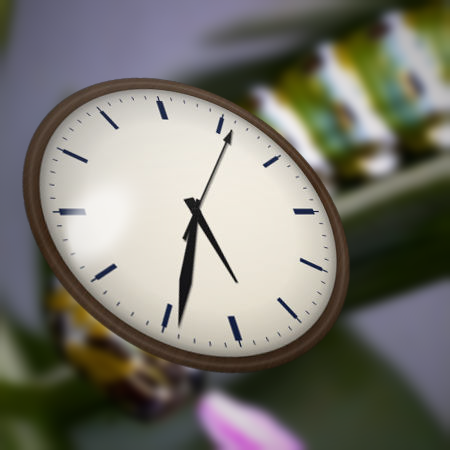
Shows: {"hour": 5, "minute": 34, "second": 6}
